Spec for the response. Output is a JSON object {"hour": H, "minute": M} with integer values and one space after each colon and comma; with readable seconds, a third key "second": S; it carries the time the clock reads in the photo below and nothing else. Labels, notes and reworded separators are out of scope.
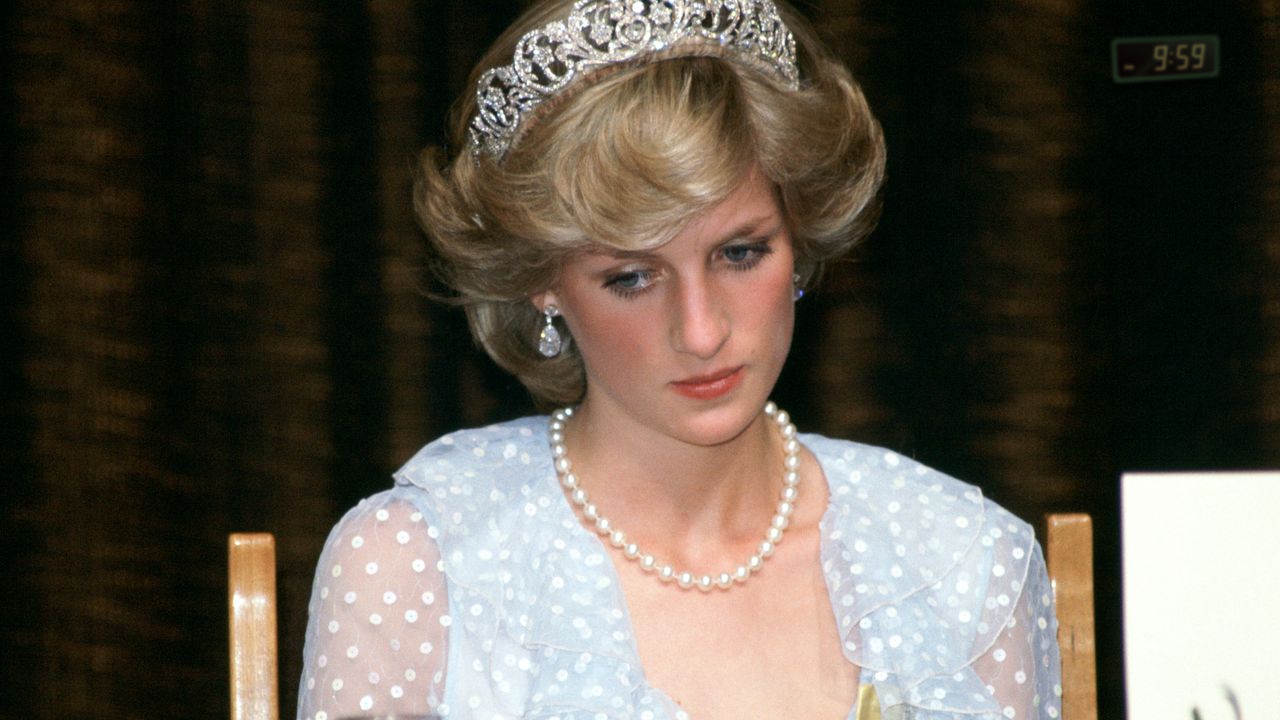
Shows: {"hour": 9, "minute": 59}
